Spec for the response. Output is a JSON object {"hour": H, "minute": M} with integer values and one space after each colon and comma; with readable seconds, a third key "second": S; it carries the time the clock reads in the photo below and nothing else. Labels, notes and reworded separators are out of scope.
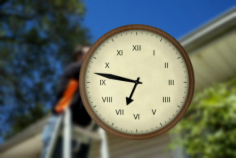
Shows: {"hour": 6, "minute": 47}
